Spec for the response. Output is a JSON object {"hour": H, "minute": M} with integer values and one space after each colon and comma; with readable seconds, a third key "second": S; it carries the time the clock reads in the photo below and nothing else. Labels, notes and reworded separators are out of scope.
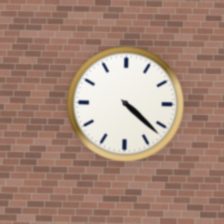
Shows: {"hour": 4, "minute": 22}
